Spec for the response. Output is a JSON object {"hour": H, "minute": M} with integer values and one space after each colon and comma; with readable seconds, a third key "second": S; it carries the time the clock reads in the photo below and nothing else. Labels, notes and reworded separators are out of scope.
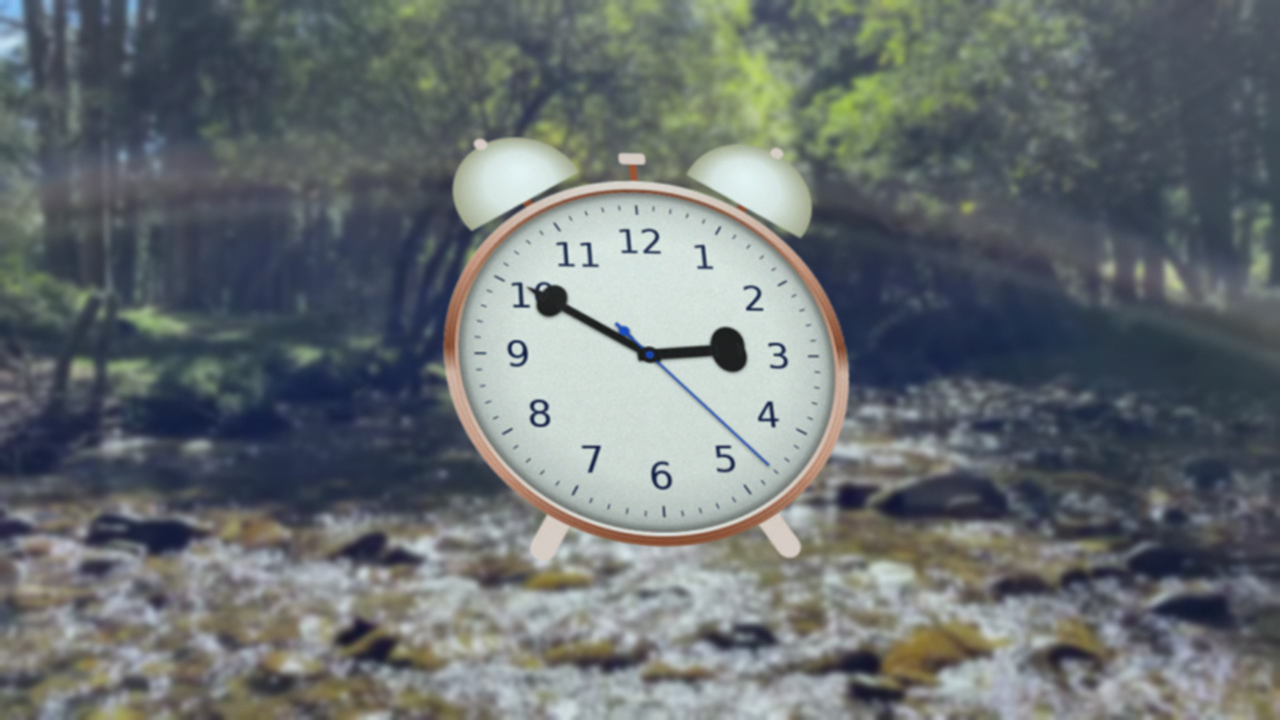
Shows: {"hour": 2, "minute": 50, "second": 23}
